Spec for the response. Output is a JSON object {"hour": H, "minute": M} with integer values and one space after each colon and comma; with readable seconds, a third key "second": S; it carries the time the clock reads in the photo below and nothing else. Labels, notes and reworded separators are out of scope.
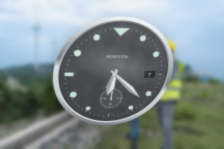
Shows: {"hour": 6, "minute": 22}
